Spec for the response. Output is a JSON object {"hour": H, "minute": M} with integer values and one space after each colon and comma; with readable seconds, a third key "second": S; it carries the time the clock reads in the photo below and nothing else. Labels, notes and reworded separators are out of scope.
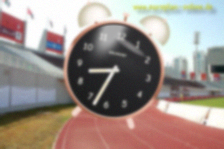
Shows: {"hour": 8, "minute": 33}
